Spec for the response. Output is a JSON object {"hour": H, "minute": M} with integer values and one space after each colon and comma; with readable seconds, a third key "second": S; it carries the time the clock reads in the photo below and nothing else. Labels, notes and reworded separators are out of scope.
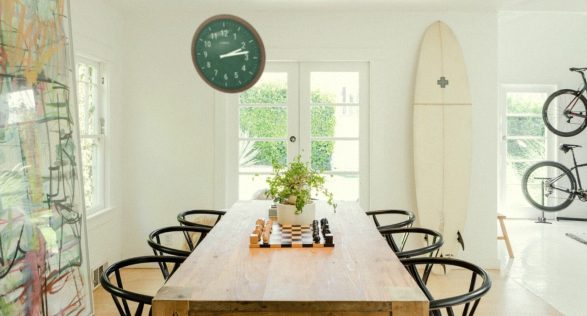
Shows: {"hour": 2, "minute": 13}
